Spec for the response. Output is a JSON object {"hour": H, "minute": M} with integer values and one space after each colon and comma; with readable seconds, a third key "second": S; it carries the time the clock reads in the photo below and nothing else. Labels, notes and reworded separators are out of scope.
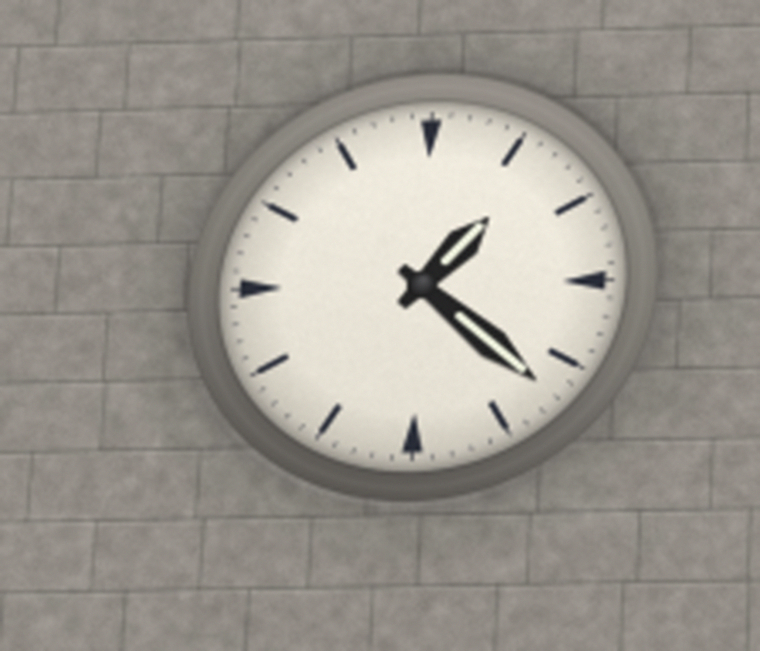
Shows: {"hour": 1, "minute": 22}
